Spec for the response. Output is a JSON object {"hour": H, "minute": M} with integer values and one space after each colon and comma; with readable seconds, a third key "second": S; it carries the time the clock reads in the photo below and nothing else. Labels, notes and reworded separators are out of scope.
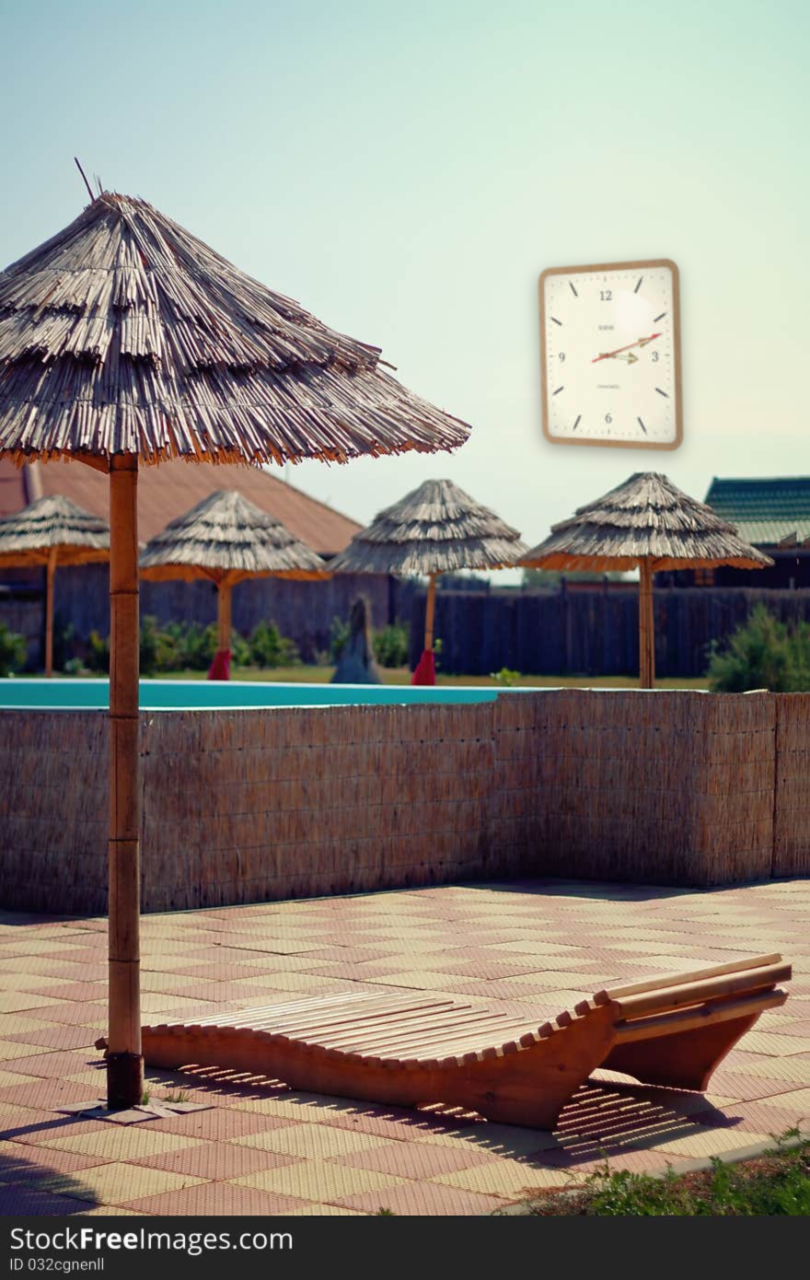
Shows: {"hour": 3, "minute": 12, "second": 12}
